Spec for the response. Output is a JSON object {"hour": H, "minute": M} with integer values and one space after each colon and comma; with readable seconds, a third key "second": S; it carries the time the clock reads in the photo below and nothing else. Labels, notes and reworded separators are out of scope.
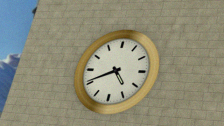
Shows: {"hour": 4, "minute": 41}
